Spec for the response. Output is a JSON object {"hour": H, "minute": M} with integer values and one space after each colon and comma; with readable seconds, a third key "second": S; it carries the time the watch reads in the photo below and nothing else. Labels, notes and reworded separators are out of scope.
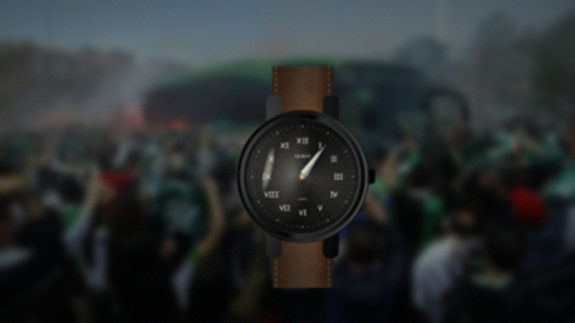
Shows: {"hour": 1, "minute": 6}
